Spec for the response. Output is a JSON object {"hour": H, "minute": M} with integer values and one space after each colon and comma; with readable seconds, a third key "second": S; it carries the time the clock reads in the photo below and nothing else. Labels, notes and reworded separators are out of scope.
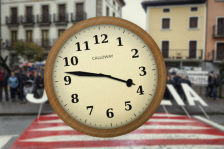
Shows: {"hour": 3, "minute": 47}
